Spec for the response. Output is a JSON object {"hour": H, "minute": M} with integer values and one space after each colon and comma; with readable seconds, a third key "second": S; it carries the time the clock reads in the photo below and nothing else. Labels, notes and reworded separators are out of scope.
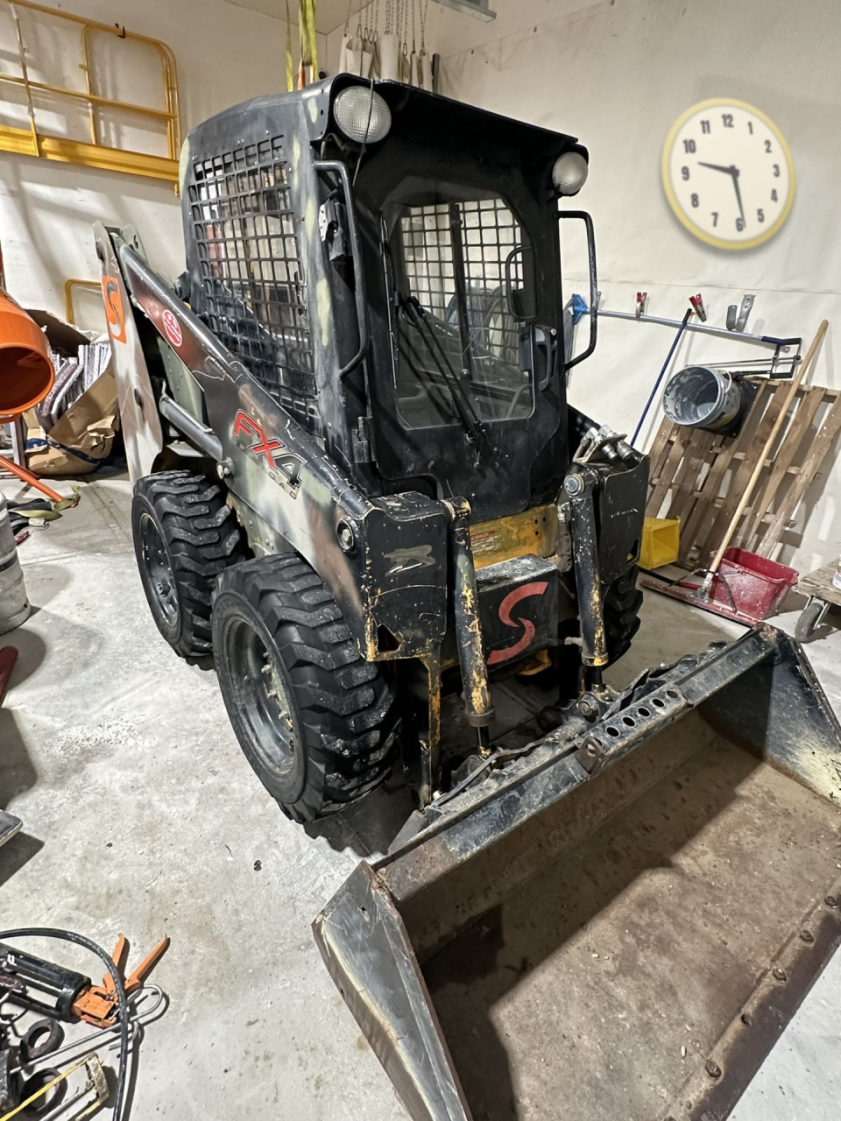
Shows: {"hour": 9, "minute": 29}
